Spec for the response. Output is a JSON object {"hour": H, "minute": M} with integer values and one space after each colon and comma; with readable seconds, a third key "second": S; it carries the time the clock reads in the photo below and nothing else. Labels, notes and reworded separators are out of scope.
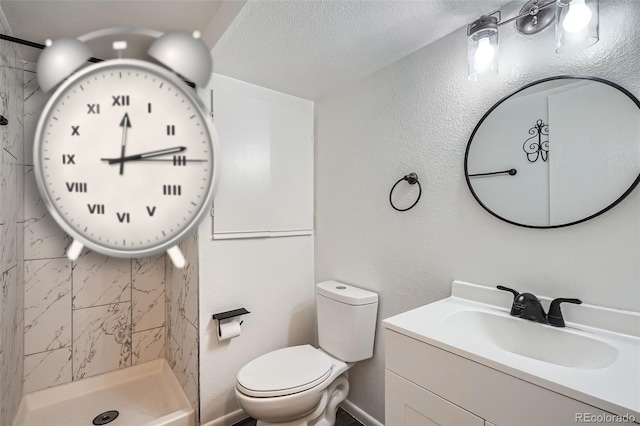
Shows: {"hour": 12, "minute": 13, "second": 15}
